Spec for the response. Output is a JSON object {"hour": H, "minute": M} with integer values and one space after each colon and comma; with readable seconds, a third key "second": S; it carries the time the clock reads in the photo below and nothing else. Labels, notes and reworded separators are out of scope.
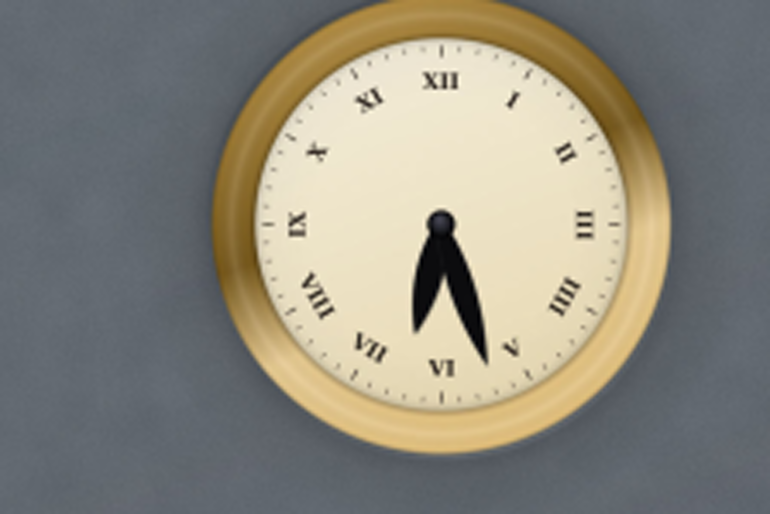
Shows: {"hour": 6, "minute": 27}
